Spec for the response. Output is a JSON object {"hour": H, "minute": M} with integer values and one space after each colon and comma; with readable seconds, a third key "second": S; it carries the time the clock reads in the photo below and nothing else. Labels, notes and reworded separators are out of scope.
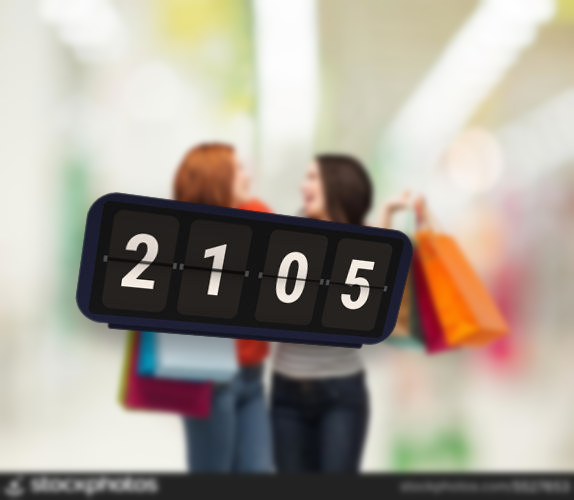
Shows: {"hour": 21, "minute": 5}
